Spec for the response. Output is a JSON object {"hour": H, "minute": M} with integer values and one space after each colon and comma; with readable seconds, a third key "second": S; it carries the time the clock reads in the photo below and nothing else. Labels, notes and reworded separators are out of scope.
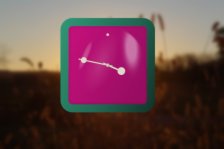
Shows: {"hour": 3, "minute": 47}
